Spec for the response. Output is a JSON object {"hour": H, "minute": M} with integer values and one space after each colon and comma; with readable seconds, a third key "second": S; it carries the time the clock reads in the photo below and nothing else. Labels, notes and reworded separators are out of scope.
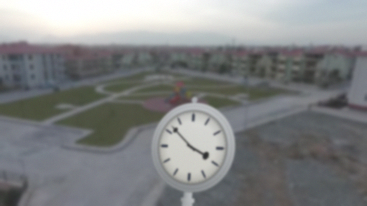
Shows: {"hour": 3, "minute": 52}
